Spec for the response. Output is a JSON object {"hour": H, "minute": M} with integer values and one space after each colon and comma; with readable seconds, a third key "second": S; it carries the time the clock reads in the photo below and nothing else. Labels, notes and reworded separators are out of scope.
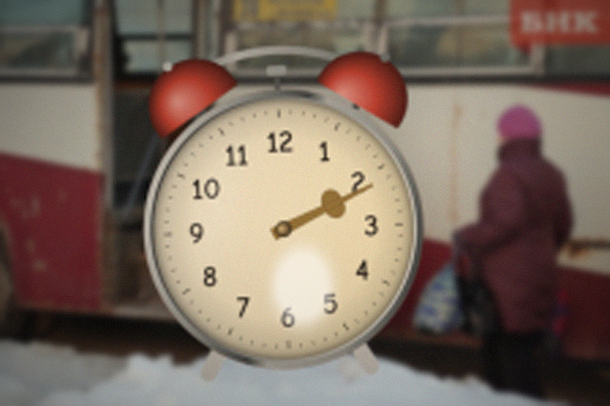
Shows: {"hour": 2, "minute": 11}
